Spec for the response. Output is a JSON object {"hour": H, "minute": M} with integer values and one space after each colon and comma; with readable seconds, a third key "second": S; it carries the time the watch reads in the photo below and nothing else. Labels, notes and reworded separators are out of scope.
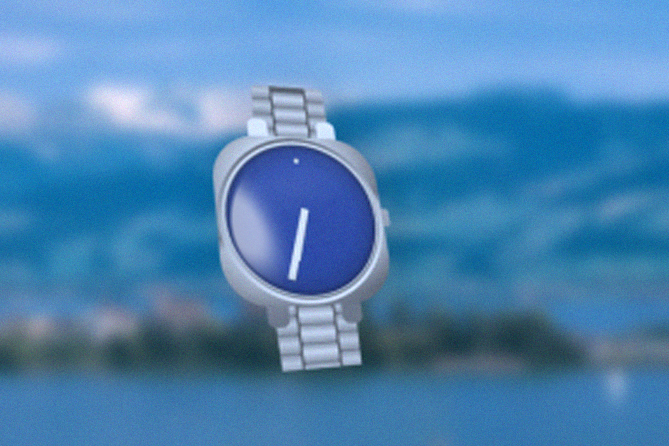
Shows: {"hour": 6, "minute": 33}
